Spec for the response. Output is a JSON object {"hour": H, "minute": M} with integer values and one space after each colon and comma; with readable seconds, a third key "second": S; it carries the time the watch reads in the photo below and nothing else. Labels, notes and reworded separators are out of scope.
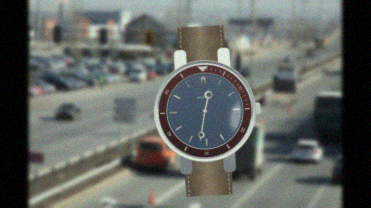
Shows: {"hour": 12, "minute": 32}
